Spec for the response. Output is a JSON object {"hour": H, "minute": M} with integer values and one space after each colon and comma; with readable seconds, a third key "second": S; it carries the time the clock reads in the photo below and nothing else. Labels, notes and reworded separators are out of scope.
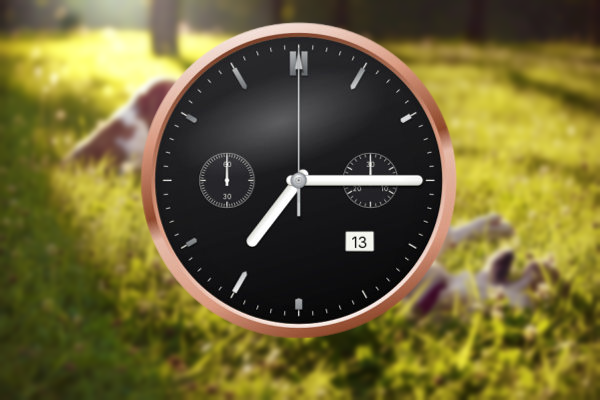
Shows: {"hour": 7, "minute": 15}
